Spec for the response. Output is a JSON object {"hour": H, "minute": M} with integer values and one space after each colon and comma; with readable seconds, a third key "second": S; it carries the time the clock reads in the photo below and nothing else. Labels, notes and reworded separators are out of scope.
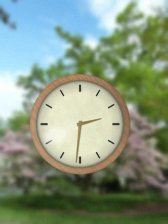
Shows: {"hour": 2, "minute": 31}
